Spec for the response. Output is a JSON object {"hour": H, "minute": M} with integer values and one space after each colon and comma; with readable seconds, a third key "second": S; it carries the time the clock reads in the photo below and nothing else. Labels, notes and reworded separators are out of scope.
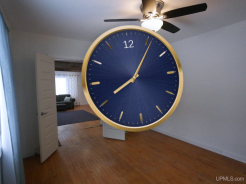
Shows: {"hour": 8, "minute": 6}
